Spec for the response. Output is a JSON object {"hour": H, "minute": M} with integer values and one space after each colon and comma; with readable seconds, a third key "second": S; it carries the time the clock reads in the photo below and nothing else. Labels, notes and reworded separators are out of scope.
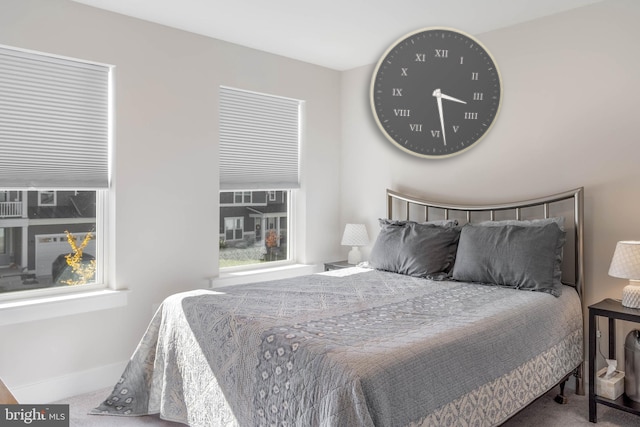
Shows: {"hour": 3, "minute": 28}
